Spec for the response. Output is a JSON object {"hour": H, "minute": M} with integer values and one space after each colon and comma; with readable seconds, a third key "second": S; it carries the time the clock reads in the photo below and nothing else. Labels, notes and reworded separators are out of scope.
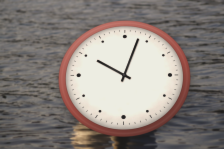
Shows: {"hour": 10, "minute": 3}
